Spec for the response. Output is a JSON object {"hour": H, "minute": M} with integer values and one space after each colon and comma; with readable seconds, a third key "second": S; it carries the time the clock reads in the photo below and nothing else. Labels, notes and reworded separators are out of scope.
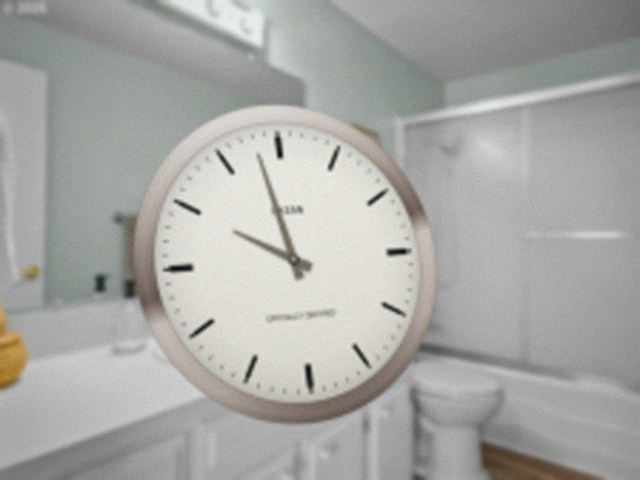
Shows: {"hour": 9, "minute": 58}
